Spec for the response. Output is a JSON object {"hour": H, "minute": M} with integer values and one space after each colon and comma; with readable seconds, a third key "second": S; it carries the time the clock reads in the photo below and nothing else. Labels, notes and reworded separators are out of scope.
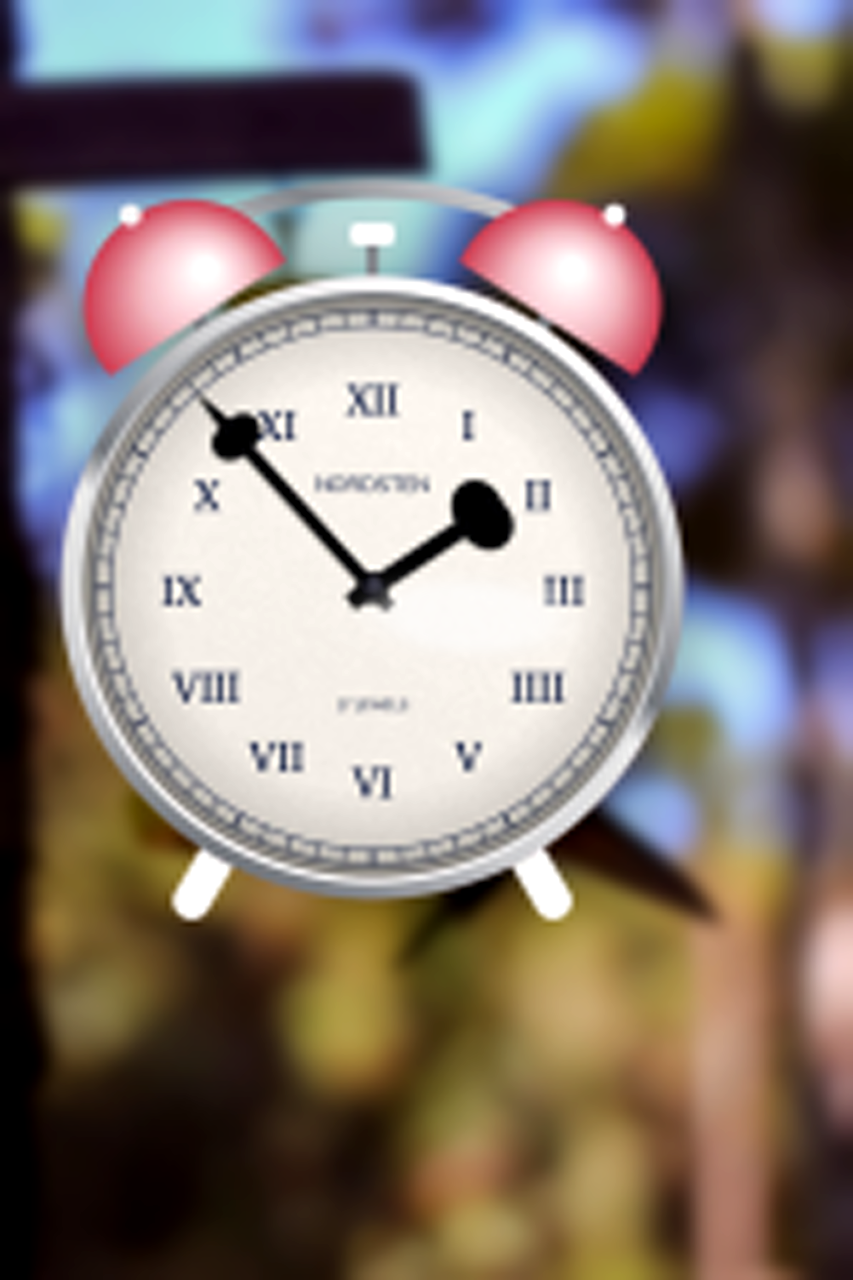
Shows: {"hour": 1, "minute": 53}
